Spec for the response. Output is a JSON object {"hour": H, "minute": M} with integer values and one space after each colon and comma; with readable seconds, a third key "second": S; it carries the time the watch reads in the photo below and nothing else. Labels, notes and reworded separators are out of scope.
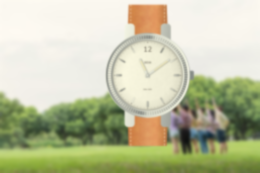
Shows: {"hour": 11, "minute": 9}
